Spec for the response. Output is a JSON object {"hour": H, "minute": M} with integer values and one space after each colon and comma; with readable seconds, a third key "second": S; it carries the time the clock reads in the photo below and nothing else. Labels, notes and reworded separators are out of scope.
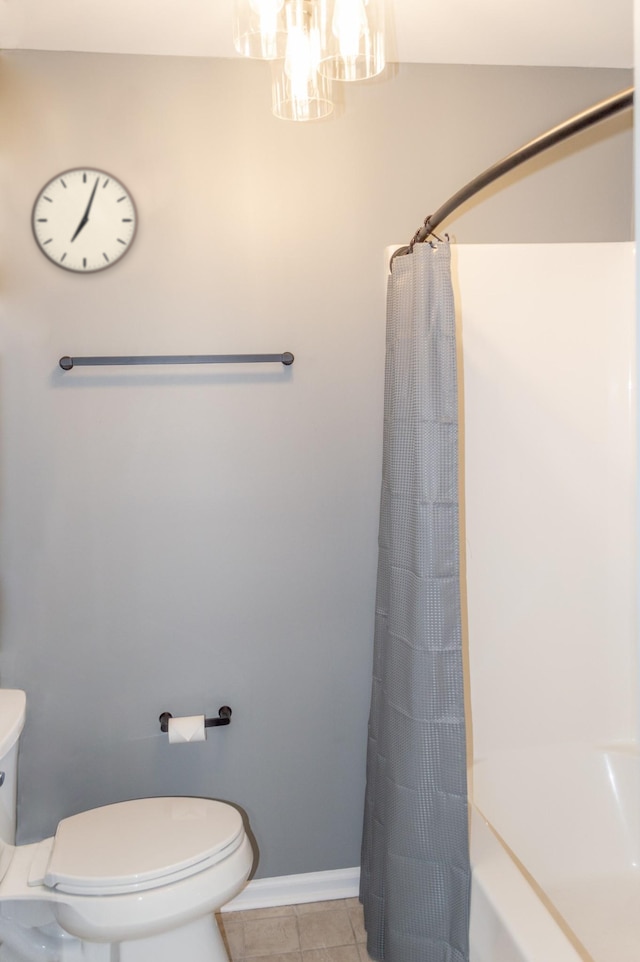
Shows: {"hour": 7, "minute": 3}
